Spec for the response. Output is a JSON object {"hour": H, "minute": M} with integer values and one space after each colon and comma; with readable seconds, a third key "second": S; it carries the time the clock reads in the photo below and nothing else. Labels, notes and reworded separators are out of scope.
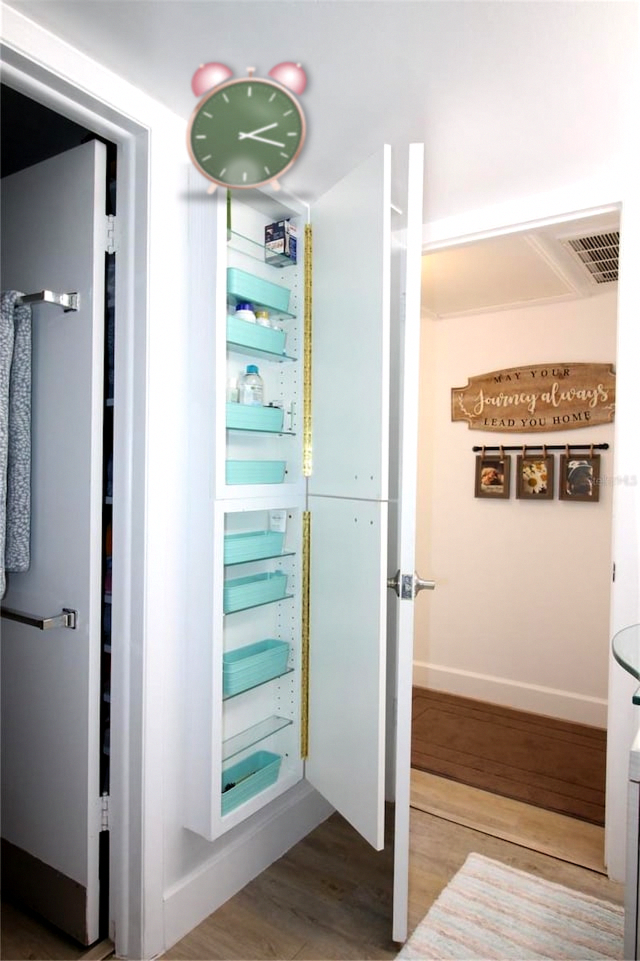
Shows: {"hour": 2, "minute": 18}
